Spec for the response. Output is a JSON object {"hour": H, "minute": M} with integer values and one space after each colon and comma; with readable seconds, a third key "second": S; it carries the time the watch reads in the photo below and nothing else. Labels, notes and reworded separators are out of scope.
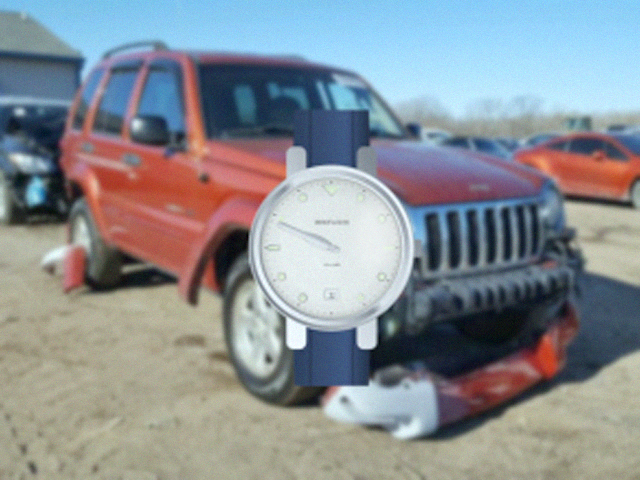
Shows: {"hour": 9, "minute": 49}
